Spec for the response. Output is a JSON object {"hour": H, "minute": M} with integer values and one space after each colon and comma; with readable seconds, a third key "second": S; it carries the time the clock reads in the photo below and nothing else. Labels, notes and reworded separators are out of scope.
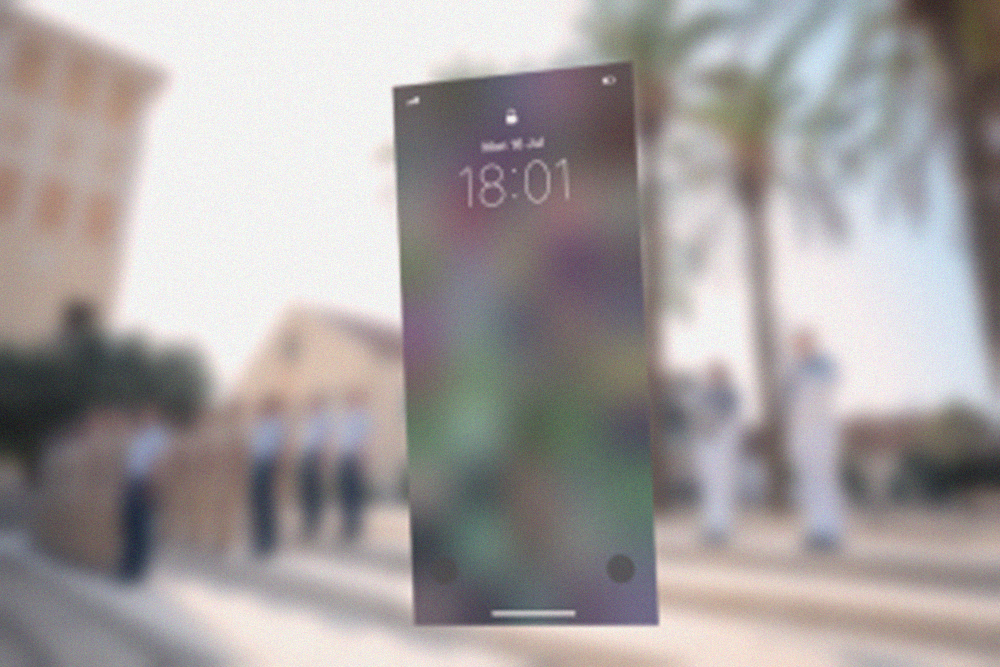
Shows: {"hour": 18, "minute": 1}
